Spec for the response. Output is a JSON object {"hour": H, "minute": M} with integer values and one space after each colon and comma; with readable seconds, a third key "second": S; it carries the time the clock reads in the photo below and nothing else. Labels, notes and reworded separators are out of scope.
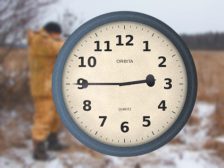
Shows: {"hour": 2, "minute": 45}
